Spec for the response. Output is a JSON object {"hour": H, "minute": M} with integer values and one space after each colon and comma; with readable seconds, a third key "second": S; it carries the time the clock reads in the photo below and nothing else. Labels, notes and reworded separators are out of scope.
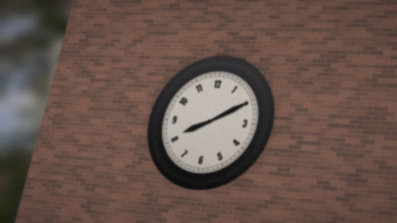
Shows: {"hour": 8, "minute": 10}
